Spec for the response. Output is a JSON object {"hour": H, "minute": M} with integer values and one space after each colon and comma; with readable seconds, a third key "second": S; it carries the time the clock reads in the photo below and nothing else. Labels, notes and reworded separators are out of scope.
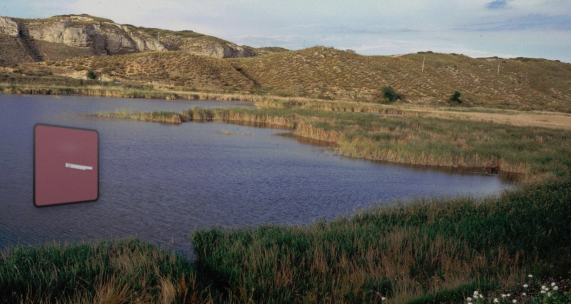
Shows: {"hour": 3, "minute": 16}
